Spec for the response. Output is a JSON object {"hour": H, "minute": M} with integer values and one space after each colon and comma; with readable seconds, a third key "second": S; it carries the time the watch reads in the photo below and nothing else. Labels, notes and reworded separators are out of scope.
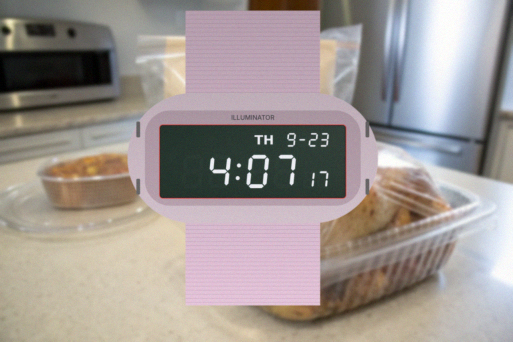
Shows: {"hour": 4, "minute": 7, "second": 17}
